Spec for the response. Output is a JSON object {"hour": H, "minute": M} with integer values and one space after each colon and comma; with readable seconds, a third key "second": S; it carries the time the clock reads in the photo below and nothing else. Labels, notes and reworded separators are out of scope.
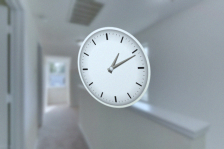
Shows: {"hour": 1, "minute": 11}
